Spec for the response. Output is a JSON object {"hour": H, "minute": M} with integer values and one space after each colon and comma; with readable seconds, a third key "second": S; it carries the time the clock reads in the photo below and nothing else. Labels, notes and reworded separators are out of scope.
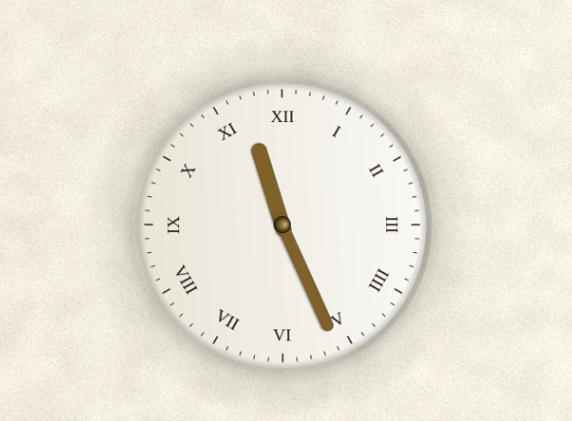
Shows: {"hour": 11, "minute": 26}
